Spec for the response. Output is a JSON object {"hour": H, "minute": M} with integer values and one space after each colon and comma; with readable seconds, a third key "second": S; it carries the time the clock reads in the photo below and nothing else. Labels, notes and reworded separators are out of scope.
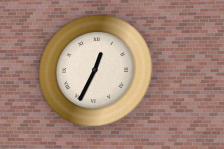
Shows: {"hour": 12, "minute": 34}
